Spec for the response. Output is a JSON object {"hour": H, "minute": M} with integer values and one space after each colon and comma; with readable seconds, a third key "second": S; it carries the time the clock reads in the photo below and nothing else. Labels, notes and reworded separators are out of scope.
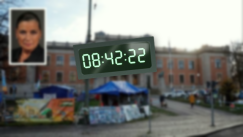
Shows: {"hour": 8, "minute": 42, "second": 22}
